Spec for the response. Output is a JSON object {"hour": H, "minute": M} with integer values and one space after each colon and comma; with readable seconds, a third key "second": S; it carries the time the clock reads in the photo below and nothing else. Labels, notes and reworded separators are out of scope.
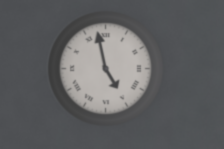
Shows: {"hour": 4, "minute": 58}
